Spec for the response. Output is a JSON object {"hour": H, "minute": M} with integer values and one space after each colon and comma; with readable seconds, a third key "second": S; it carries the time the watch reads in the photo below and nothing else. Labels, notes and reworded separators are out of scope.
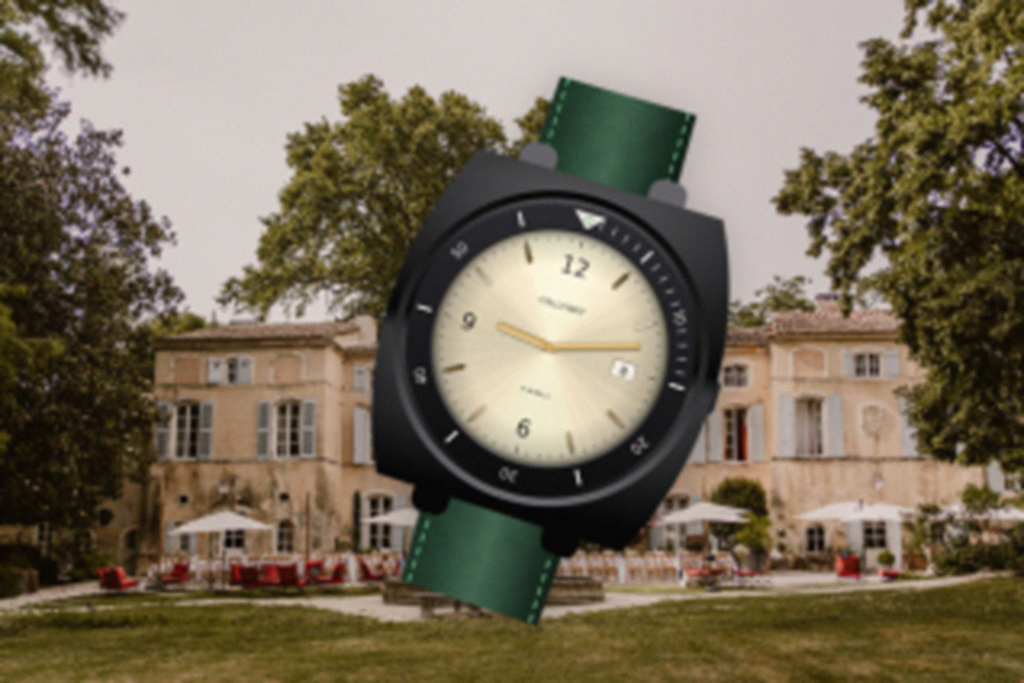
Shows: {"hour": 9, "minute": 12}
